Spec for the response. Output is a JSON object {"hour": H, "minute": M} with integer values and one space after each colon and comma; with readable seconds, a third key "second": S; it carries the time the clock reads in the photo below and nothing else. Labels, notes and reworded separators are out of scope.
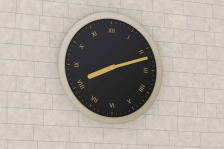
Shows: {"hour": 8, "minute": 12}
